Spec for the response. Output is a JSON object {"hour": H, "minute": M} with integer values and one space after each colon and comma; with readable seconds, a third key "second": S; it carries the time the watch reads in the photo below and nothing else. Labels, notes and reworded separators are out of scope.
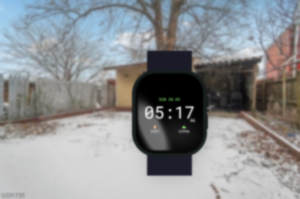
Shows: {"hour": 5, "minute": 17}
